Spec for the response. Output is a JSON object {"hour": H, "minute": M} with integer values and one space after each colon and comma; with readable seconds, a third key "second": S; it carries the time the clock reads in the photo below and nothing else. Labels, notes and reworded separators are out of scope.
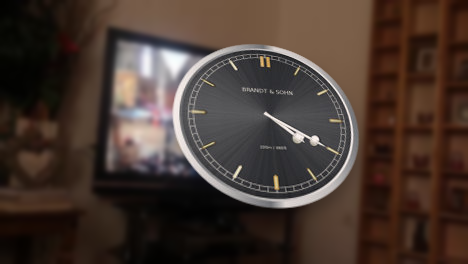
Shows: {"hour": 4, "minute": 20}
